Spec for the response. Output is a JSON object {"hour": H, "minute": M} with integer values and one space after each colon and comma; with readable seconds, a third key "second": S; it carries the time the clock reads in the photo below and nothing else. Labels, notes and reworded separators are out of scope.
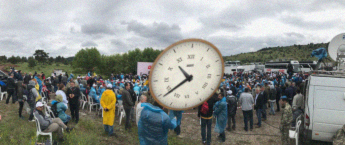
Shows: {"hour": 10, "minute": 39}
